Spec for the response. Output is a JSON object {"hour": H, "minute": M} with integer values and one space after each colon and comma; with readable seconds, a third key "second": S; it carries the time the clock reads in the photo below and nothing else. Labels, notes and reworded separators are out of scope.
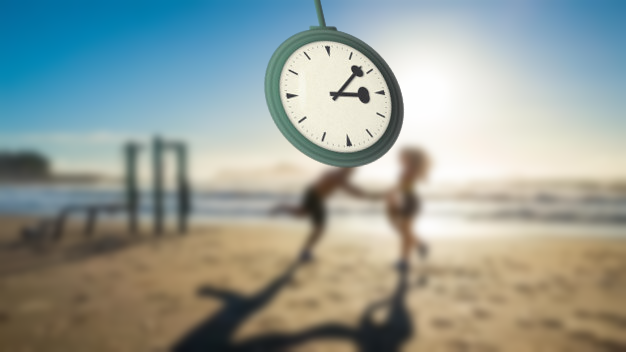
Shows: {"hour": 3, "minute": 8}
